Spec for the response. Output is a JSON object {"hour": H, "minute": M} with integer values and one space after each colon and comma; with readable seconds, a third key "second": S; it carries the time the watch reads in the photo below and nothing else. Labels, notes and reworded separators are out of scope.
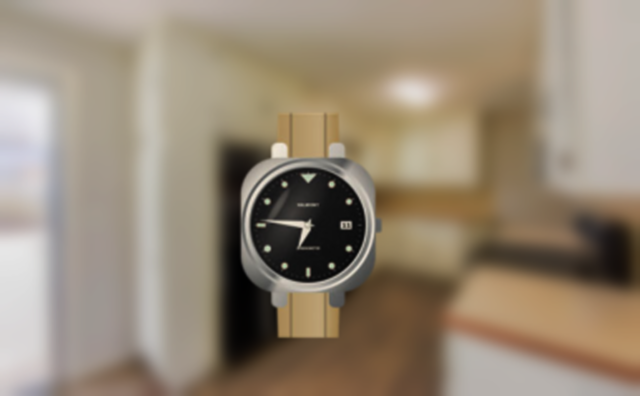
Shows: {"hour": 6, "minute": 46}
